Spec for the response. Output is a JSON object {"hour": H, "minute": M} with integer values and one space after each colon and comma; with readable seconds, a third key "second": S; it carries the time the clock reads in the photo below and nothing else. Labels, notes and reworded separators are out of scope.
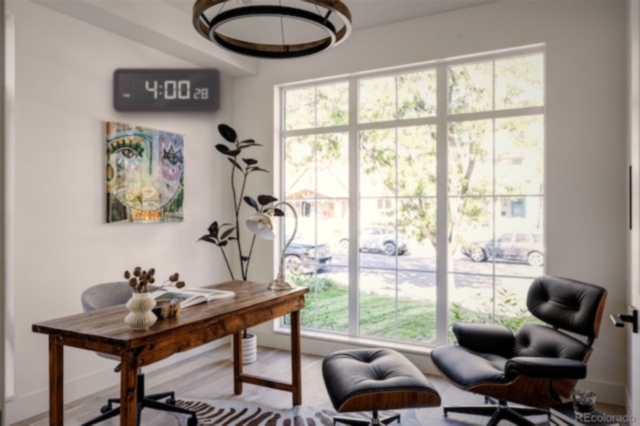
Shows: {"hour": 4, "minute": 0}
